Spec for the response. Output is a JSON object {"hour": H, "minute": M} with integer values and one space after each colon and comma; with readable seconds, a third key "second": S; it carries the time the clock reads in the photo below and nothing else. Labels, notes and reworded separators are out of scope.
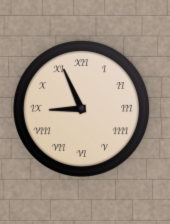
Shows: {"hour": 8, "minute": 56}
